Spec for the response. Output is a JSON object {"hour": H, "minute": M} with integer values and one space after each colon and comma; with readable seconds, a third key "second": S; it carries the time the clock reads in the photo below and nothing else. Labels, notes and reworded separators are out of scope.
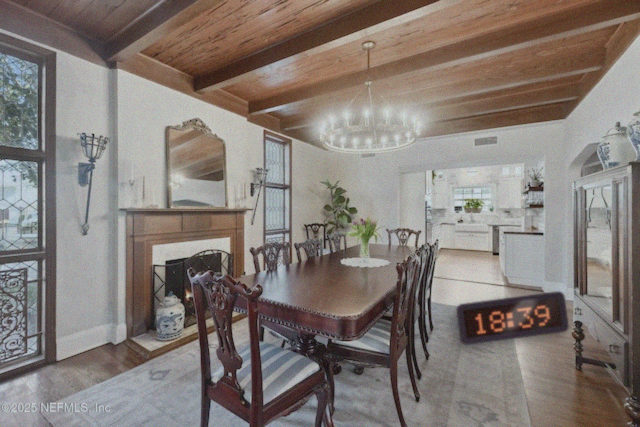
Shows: {"hour": 18, "minute": 39}
